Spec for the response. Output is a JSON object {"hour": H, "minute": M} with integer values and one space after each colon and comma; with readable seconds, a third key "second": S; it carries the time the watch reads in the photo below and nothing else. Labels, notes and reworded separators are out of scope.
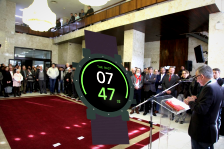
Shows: {"hour": 7, "minute": 47}
